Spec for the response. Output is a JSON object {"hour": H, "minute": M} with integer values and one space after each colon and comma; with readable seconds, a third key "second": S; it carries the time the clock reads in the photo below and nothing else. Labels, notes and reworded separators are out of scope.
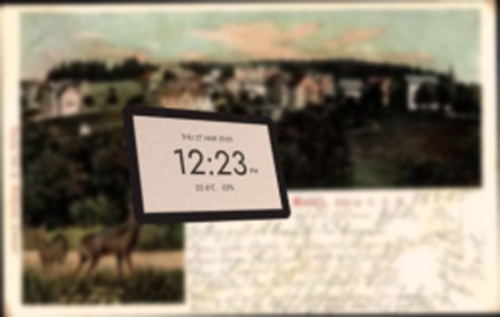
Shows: {"hour": 12, "minute": 23}
